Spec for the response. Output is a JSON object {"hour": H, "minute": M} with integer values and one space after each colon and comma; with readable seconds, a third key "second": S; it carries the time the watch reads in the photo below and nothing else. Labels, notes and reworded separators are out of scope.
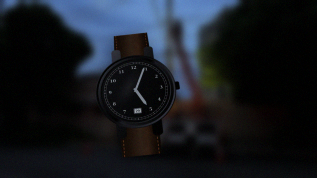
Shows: {"hour": 5, "minute": 4}
